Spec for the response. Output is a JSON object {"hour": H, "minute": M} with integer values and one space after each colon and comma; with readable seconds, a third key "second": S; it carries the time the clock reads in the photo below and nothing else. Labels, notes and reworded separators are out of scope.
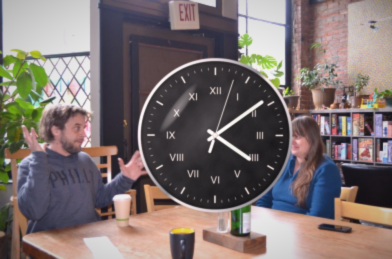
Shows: {"hour": 4, "minute": 9, "second": 3}
